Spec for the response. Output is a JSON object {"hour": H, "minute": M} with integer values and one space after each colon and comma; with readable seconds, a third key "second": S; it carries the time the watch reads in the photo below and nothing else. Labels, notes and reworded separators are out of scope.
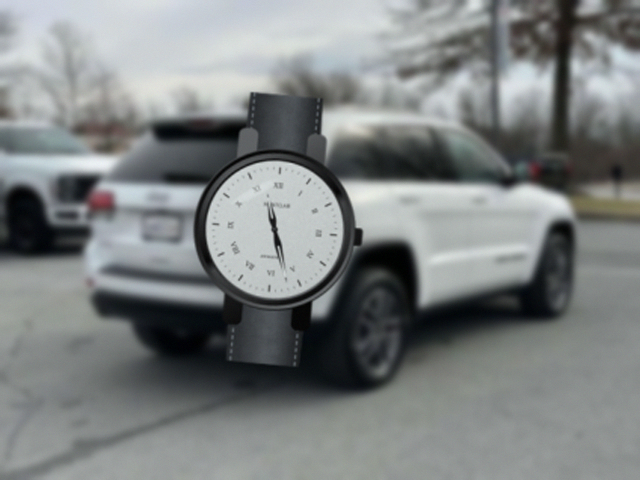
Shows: {"hour": 11, "minute": 27}
